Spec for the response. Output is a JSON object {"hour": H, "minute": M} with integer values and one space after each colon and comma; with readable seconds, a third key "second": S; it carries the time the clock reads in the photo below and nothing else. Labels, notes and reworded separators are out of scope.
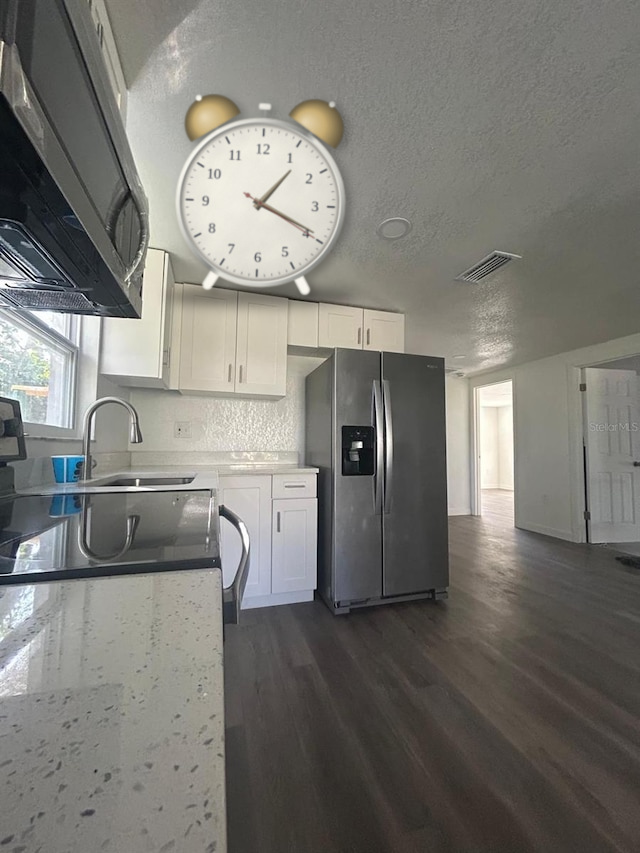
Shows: {"hour": 1, "minute": 19, "second": 20}
